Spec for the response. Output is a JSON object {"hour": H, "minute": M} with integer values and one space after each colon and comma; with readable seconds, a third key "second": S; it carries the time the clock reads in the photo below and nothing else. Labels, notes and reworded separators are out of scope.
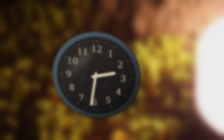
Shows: {"hour": 2, "minute": 31}
